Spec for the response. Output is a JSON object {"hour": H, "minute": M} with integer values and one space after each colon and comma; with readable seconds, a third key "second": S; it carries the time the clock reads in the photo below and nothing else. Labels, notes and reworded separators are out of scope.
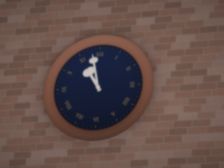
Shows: {"hour": 10, "minute": 58}
